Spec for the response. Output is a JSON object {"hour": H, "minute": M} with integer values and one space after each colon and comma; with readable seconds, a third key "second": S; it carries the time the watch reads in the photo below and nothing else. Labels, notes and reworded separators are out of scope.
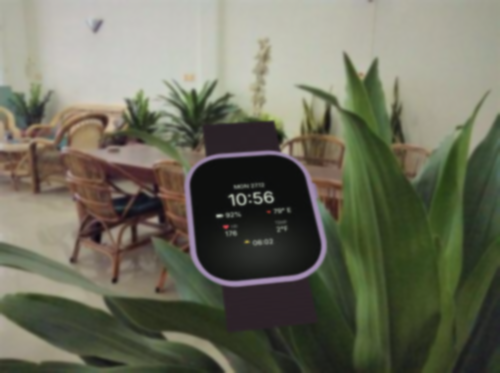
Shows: {"hour": 10, "minute": 56}
